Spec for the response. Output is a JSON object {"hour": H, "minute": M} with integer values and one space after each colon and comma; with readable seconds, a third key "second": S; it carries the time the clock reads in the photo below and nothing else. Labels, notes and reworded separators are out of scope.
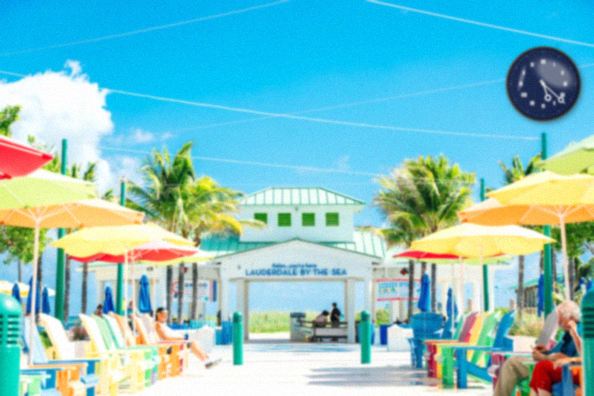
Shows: {"hour": 5, "minute": 22}
